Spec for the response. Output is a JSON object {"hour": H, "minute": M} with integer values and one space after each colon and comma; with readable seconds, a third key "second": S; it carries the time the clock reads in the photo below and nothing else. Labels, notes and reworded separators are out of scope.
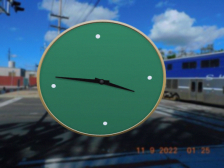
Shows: {"hour": 3, "minute": 47}
